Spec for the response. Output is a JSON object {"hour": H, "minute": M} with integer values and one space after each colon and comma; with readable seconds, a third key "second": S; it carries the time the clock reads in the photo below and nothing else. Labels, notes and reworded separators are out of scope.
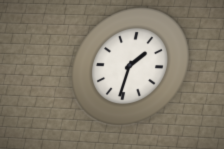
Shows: {"hour": 1, "minute": 31}
